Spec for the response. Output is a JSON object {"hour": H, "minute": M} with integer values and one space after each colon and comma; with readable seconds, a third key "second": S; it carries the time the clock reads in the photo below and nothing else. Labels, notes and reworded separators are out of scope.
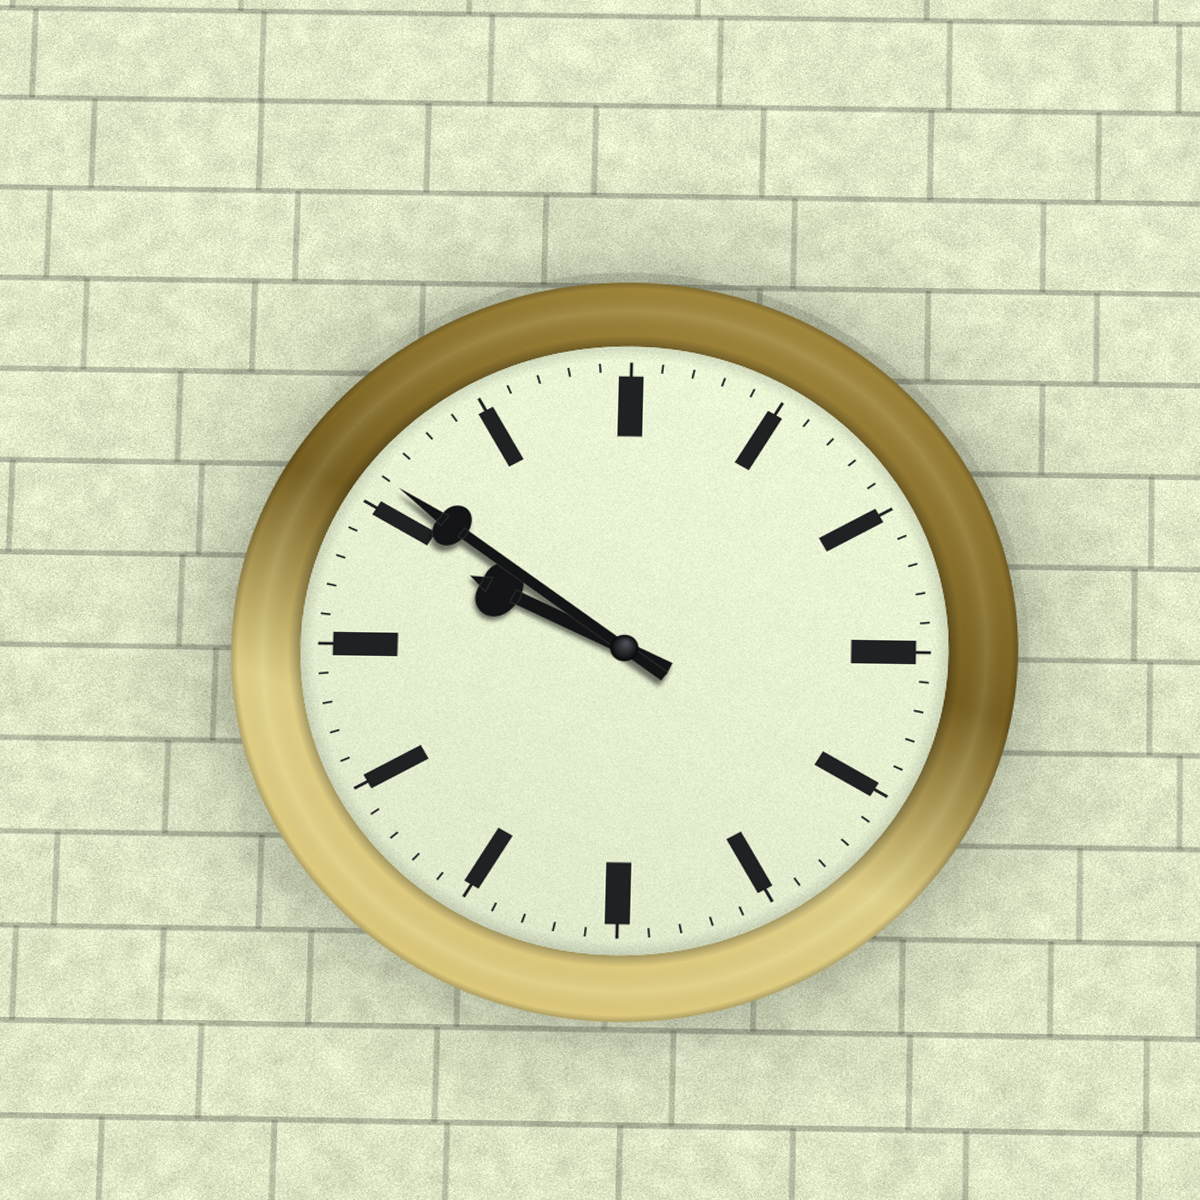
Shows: {"hour": 9, "minute": 51}
